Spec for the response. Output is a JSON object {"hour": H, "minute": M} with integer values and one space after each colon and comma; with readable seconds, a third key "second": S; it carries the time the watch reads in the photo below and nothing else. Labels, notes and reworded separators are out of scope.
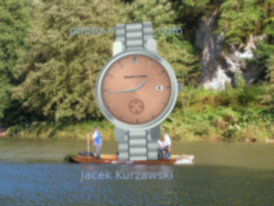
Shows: {"hour": 1, "minute": 44}
